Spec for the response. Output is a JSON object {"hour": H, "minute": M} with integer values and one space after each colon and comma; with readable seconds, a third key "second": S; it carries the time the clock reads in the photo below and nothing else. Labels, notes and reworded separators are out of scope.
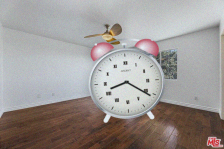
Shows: {"hour": 8, "minute": 21}
